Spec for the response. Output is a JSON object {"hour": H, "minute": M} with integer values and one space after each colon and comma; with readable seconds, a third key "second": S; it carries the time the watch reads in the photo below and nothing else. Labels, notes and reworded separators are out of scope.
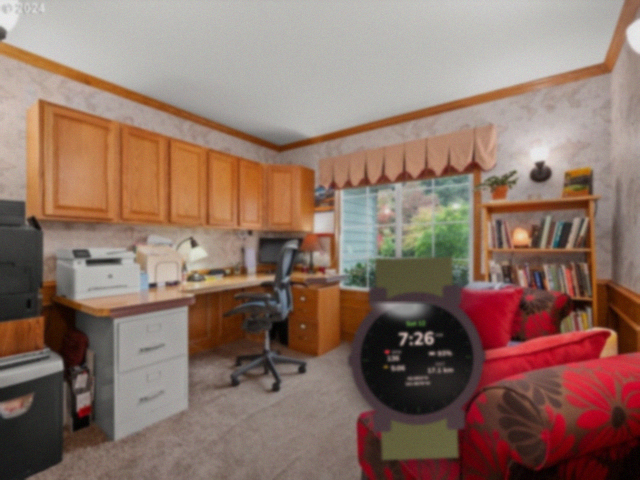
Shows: {"hour": 7, "minute": 26}
